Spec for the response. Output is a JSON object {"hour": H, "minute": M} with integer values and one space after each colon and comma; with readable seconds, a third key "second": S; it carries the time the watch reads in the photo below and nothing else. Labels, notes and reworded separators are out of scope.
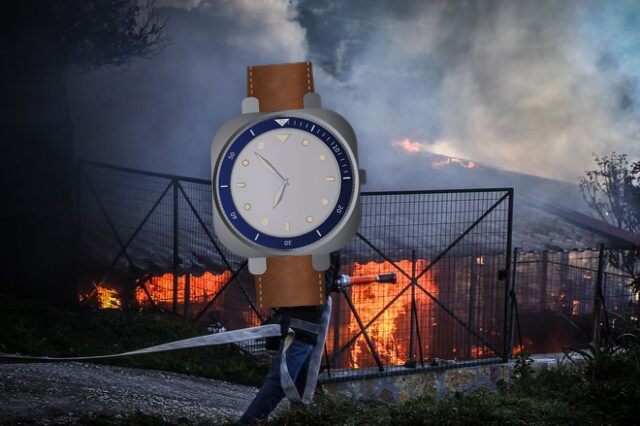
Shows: {"hour": 6, "minute": 53}
